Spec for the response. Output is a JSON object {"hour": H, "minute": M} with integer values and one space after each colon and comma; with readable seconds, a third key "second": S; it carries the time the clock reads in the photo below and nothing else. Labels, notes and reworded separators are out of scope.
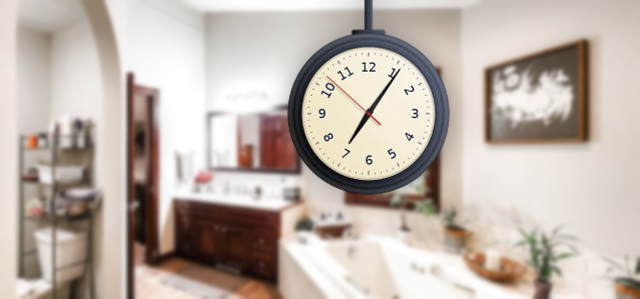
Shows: {"hour": 7, "minute": 5, "second": 52}
